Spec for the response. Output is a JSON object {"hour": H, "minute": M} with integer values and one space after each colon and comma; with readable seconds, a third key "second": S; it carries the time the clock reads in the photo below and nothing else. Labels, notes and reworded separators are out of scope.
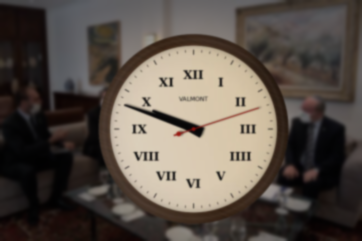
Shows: {"hour": 9, "minute": 48, "second": 12}
